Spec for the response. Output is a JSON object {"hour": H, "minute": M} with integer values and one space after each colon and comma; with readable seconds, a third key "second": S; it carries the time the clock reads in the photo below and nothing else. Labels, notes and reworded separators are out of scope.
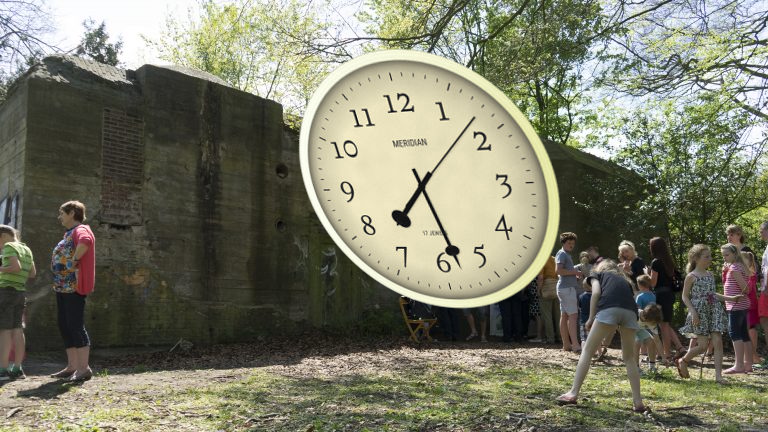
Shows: {"hour": 7, "minute": 28, "second": 8}
